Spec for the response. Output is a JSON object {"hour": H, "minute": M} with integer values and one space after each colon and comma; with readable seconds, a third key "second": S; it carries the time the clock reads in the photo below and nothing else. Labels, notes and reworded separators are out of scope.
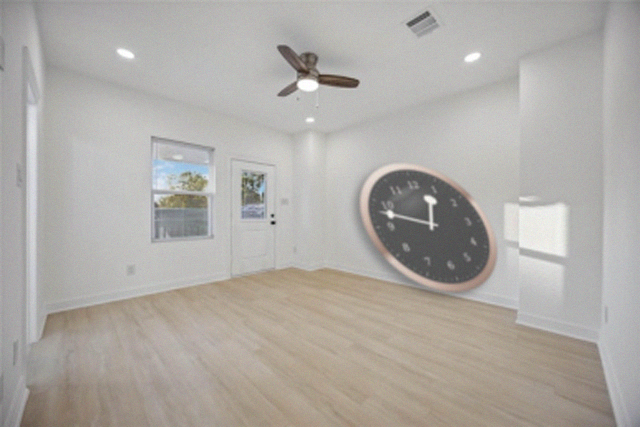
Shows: {"hour": 12, "minute": 48}
